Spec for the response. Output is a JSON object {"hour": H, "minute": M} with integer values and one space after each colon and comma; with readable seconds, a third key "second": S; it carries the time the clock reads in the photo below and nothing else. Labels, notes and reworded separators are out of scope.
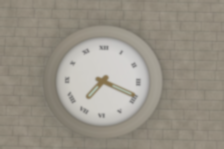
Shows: {"hour": 7, "minute": 19}
